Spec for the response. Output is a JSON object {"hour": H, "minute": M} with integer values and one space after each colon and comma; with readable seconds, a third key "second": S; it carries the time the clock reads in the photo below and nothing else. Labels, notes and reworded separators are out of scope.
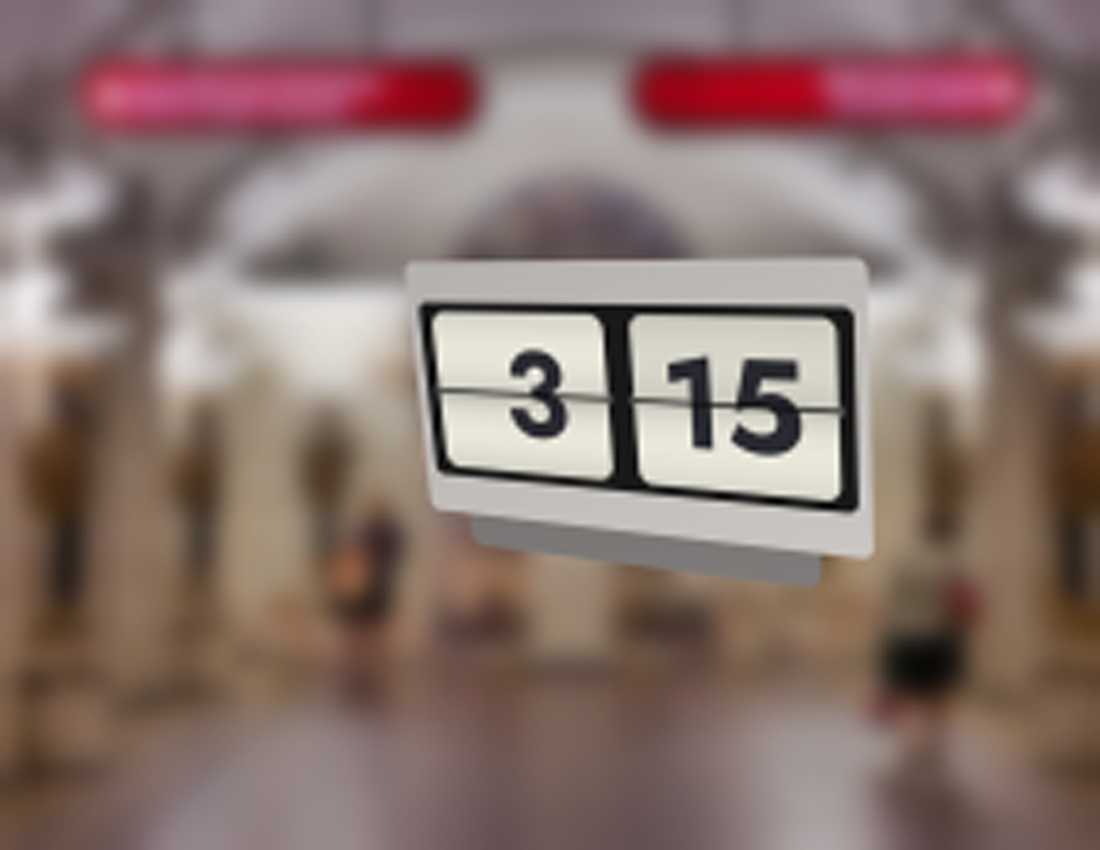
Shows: {"hour": 3, "minute": 15}
